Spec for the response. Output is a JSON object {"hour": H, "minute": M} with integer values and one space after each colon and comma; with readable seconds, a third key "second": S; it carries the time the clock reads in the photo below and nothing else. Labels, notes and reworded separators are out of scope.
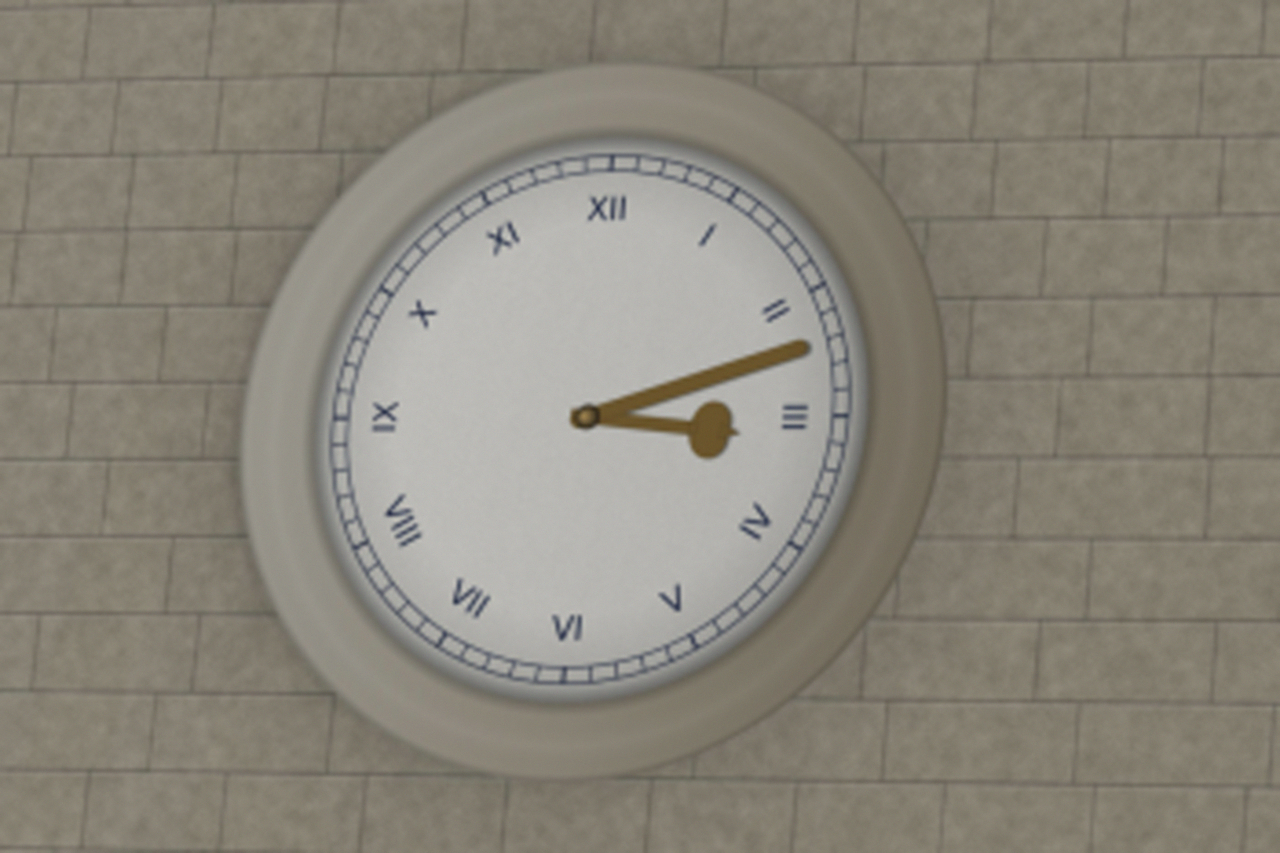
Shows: {"hour": 3, "minute": 12}
